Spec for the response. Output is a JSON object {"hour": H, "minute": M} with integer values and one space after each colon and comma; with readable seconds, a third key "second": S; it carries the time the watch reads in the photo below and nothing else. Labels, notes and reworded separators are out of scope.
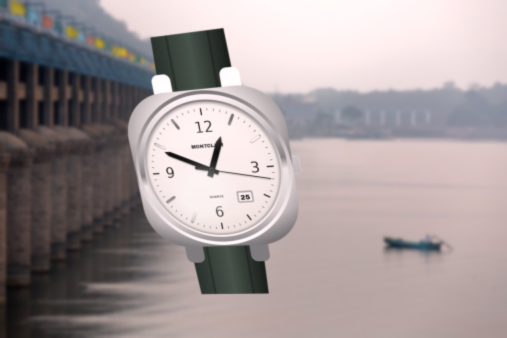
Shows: {"hour": 12, "minute": 49, "second": 17}
